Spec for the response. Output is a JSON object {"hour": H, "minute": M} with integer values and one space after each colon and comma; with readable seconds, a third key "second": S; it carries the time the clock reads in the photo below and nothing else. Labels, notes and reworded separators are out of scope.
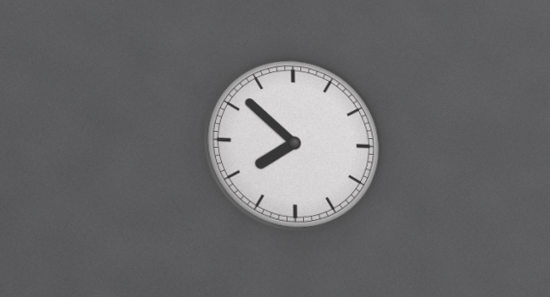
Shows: {"hour": 7, "minute": 52}
